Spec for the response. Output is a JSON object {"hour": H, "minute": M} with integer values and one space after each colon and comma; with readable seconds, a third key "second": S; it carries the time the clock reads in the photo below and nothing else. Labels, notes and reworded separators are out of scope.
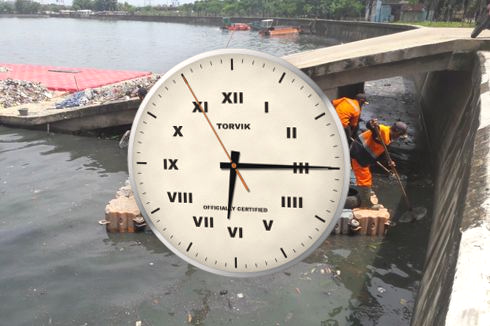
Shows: {"hour": 6, "minute": 14, "second": 55}
